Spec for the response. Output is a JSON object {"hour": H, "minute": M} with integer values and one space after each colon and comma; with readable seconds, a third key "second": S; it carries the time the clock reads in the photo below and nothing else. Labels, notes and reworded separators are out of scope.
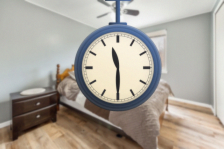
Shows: {"hour": 11, "minute": 30}
